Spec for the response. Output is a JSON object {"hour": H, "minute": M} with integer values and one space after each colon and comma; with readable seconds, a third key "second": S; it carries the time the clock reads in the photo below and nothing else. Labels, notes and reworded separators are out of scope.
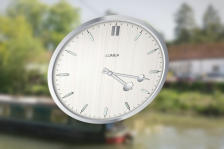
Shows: {"hour": 4, "minute": 17}
